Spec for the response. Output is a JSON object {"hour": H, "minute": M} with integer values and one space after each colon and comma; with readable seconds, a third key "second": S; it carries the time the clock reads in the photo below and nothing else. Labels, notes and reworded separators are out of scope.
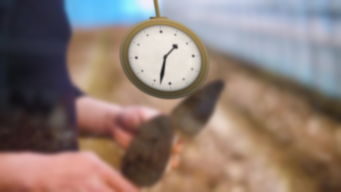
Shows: {"hour": 1, "minute": 33}
